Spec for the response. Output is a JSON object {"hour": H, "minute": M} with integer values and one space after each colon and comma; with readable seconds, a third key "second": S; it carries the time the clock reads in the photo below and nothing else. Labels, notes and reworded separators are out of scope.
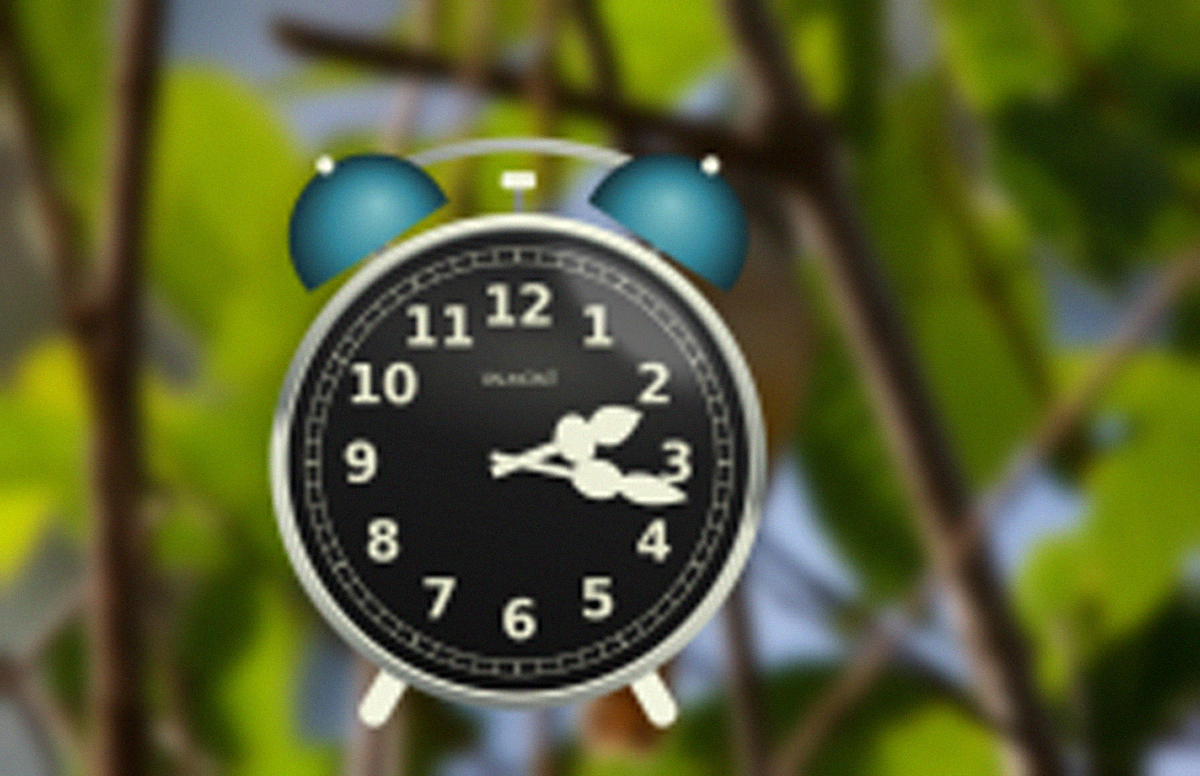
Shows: {"hour": 2, "minute": 17}
